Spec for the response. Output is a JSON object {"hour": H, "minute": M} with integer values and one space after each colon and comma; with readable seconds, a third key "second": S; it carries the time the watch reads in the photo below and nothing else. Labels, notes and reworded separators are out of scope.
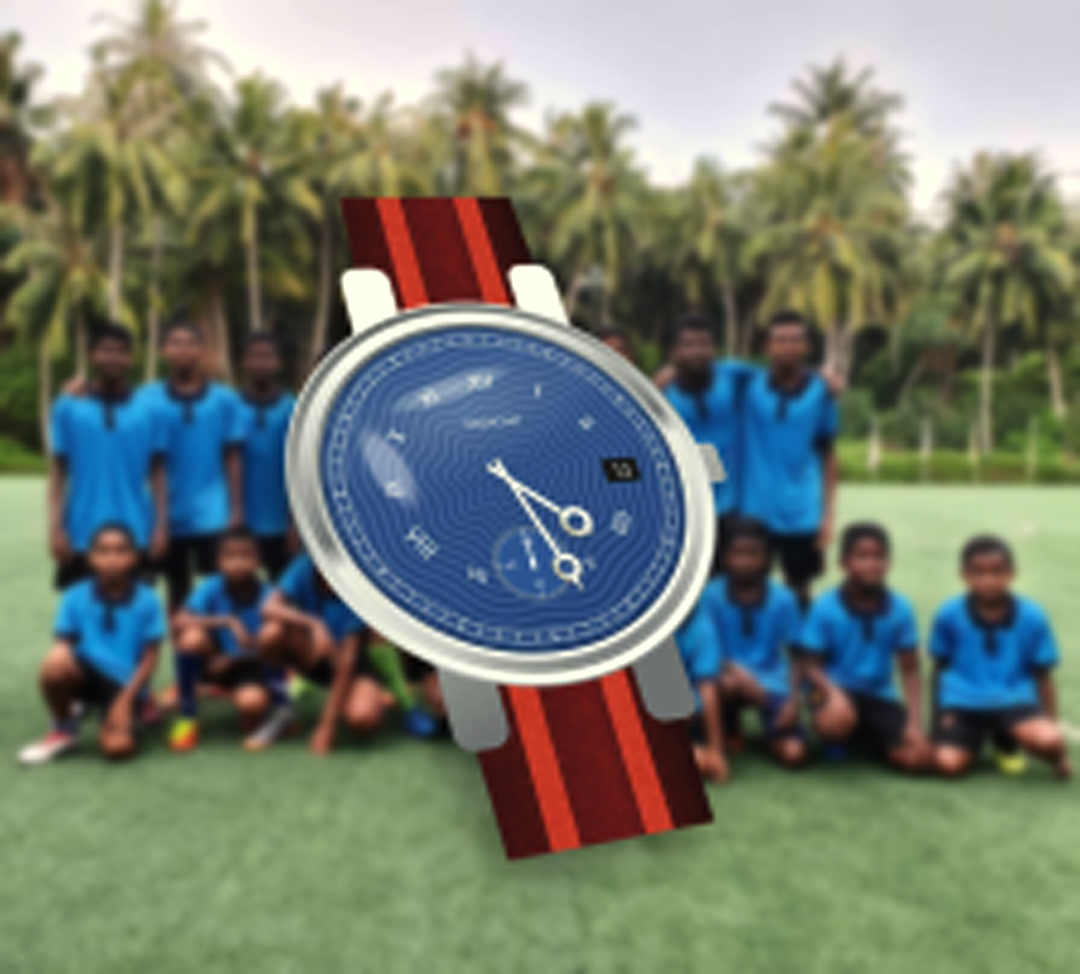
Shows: {"hour": 4, "minute": 27}
